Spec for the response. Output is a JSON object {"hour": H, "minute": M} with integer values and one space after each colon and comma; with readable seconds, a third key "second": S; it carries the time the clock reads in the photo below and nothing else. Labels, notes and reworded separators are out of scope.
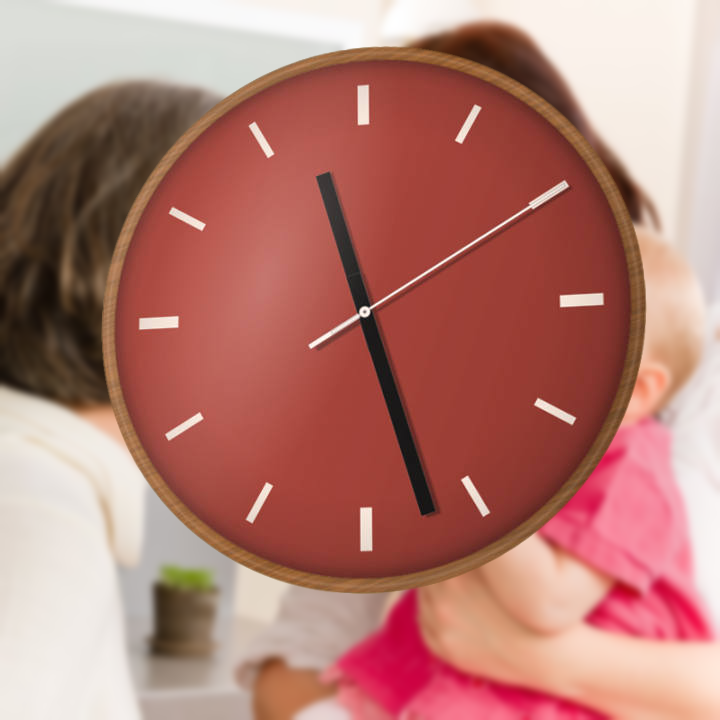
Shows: {"hour": 11, "minute": 27, "second": 10}
